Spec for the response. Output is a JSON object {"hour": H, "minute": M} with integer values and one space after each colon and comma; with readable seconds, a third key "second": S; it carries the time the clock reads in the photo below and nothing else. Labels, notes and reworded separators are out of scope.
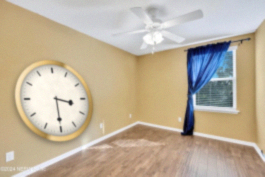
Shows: {"hour": 3, "minute": 30}
